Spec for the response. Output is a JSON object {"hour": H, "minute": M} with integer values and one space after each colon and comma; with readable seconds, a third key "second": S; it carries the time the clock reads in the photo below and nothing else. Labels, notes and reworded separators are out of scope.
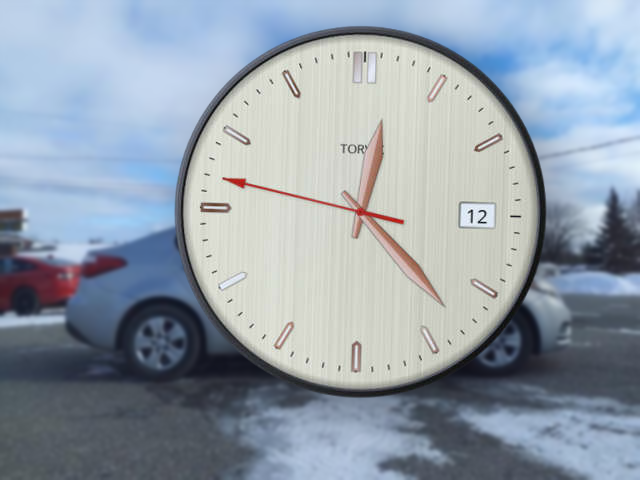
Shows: {"hour": 12, "minute": 22, "second": 47}
